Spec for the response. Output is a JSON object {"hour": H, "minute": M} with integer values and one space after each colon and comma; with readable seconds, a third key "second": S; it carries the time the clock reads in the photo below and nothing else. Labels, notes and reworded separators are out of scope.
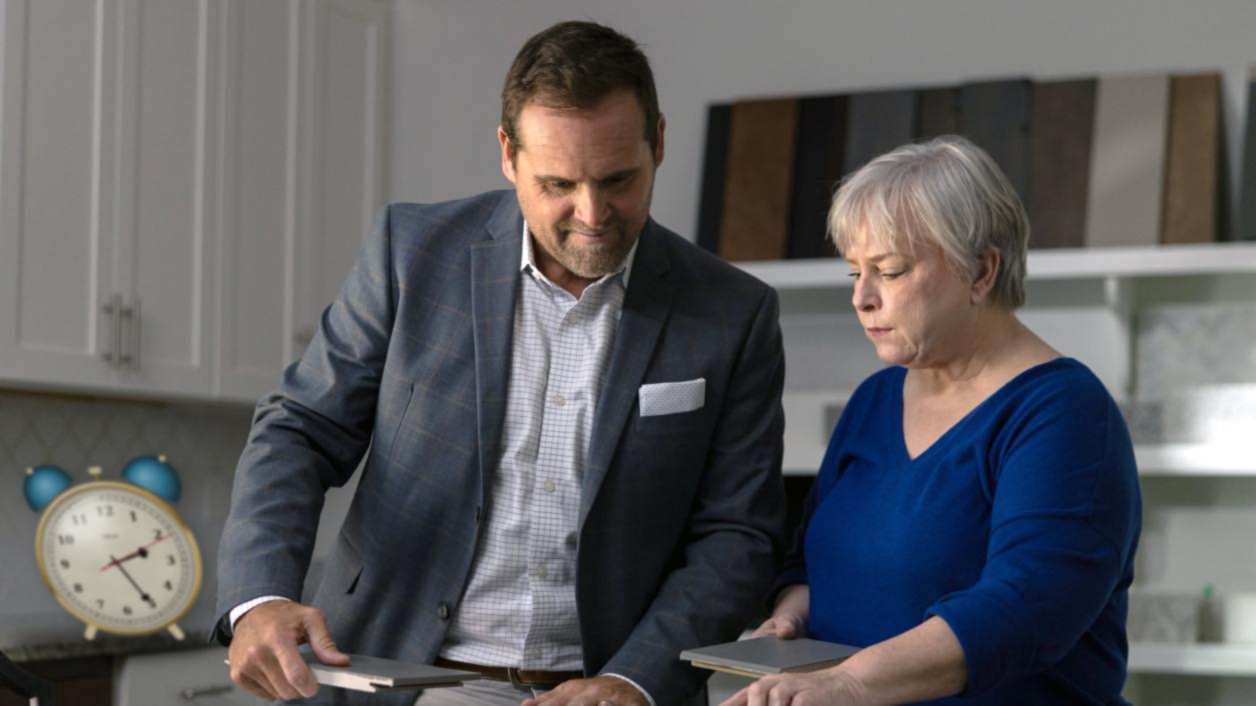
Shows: {"hour": 2, "minute": 25, "second": 11}
